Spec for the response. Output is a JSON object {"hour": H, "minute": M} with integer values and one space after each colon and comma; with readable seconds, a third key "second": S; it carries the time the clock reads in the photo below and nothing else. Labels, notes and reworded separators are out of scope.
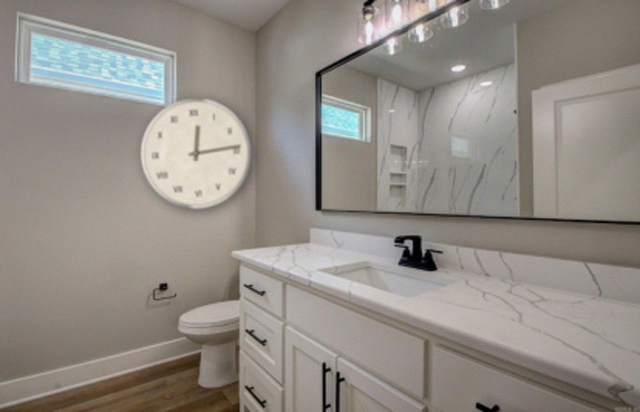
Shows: {"hour": 12, "minute": 14}
